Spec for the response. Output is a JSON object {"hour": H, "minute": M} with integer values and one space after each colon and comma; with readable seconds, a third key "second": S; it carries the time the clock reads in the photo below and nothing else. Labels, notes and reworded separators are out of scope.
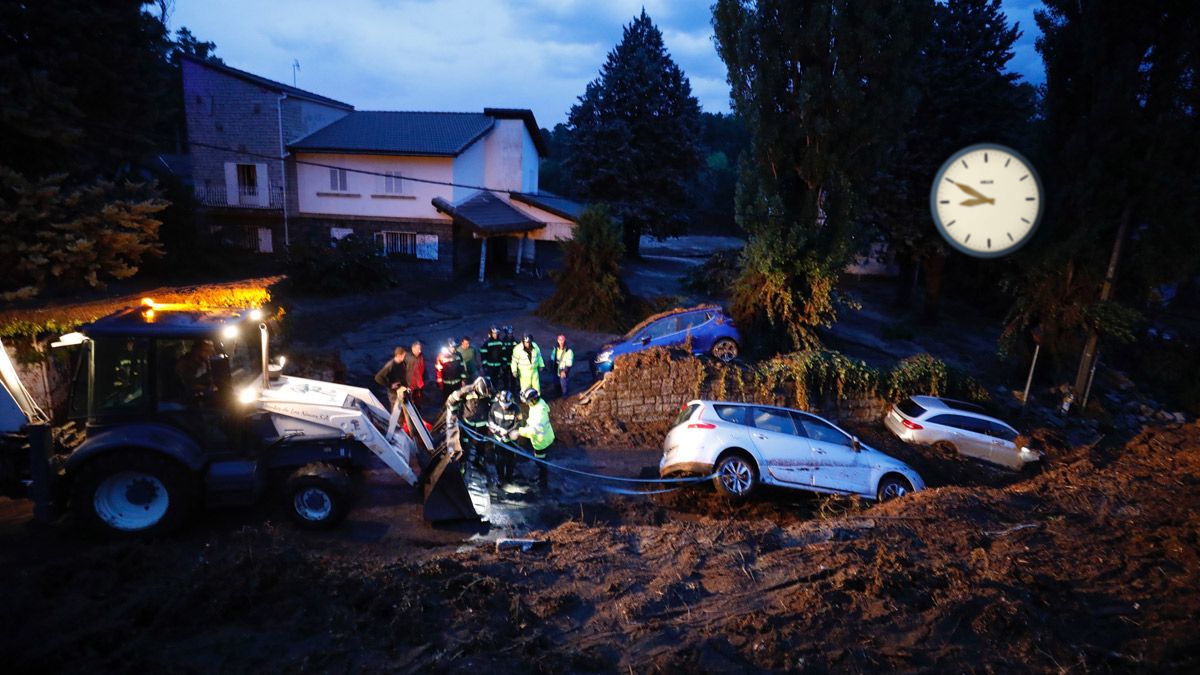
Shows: {"hour": 8, "minute": 50}
